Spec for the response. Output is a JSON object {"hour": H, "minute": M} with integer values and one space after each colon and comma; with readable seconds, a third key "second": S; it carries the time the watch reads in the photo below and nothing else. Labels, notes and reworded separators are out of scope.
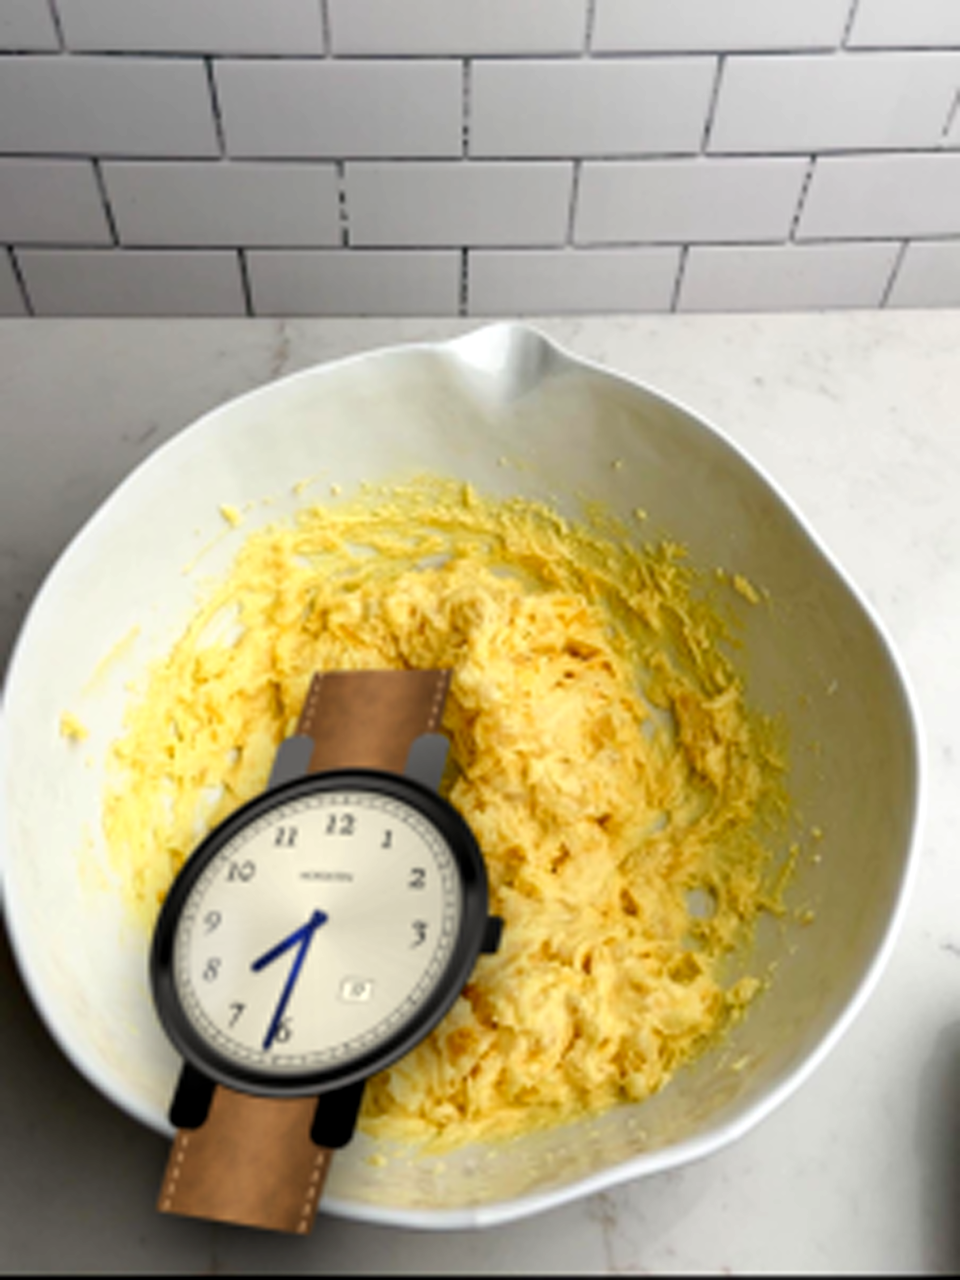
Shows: {"hour": 7, "minute": 31}
